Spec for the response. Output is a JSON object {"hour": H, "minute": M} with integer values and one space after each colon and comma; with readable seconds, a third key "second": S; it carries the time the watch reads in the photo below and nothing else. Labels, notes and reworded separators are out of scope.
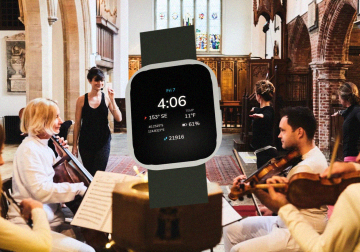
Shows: {"hour": 4, "minute": 6}
